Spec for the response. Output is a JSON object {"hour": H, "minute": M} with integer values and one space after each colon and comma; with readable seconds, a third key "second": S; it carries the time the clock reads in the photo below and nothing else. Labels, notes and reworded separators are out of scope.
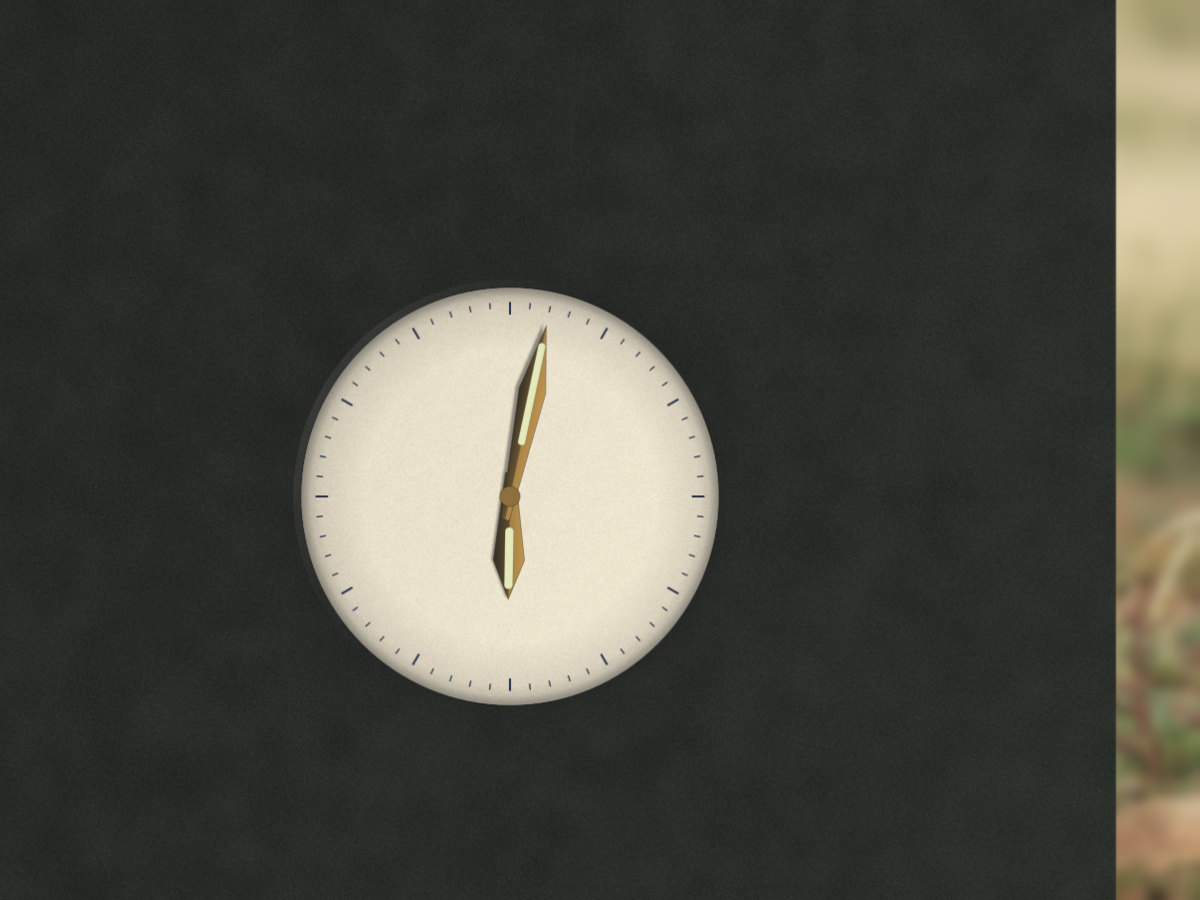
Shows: {"hour": 6, "minute": 2}
